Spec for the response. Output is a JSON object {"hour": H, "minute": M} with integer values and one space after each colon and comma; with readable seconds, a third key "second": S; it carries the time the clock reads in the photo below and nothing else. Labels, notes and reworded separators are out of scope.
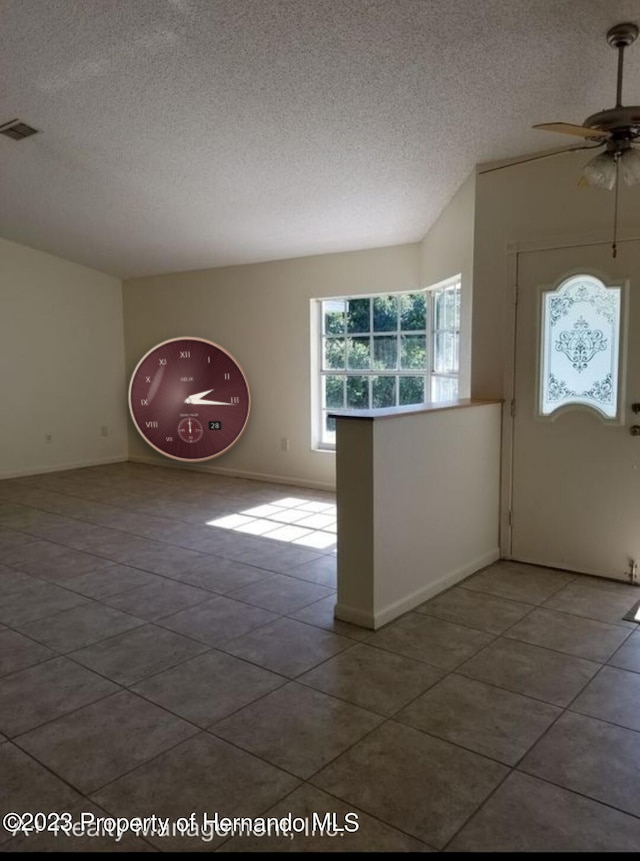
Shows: {"hour": 2, "minute": 16}
